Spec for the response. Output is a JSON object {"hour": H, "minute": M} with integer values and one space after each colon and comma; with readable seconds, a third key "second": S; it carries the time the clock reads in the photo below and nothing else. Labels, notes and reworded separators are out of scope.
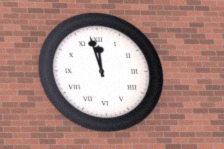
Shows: {"hour": 11, "minute": 58}
